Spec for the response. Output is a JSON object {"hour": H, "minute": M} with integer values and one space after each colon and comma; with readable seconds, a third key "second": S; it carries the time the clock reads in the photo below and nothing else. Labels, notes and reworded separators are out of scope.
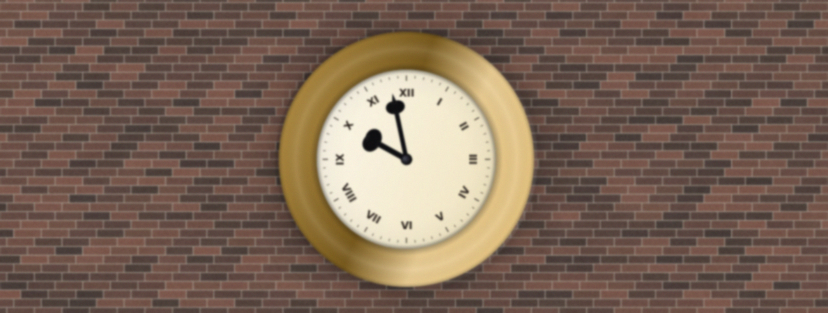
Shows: {"hour": 9, "minute": 58}
